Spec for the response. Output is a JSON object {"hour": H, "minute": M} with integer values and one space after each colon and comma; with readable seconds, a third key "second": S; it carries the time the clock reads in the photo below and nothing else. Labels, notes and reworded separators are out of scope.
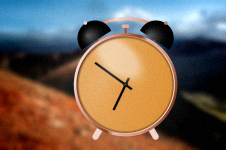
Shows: {"hour": 6, "minute": 51}
